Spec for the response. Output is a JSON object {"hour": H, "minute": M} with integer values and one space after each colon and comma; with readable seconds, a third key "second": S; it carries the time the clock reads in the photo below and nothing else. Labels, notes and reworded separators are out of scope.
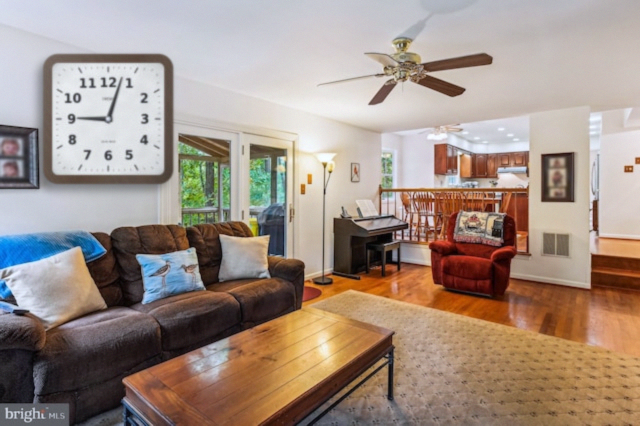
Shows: {"hour": 9, "minute": 3}
